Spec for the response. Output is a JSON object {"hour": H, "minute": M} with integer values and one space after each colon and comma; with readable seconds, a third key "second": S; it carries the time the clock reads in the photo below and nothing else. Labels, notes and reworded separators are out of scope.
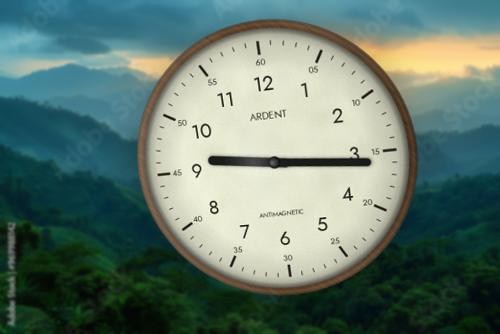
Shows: {"hour": 9, "minute": 16}
